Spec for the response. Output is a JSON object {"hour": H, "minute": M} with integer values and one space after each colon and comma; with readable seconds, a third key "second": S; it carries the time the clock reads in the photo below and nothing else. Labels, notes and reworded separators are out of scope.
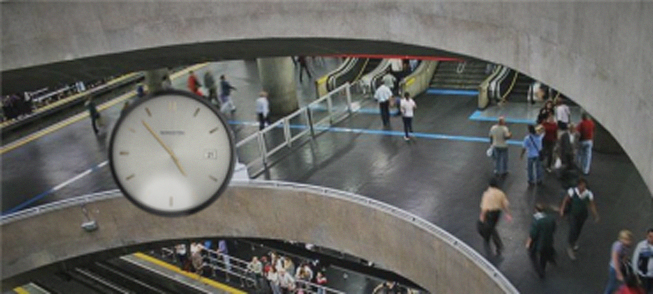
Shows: {"hour": 4, "minute": 53}
